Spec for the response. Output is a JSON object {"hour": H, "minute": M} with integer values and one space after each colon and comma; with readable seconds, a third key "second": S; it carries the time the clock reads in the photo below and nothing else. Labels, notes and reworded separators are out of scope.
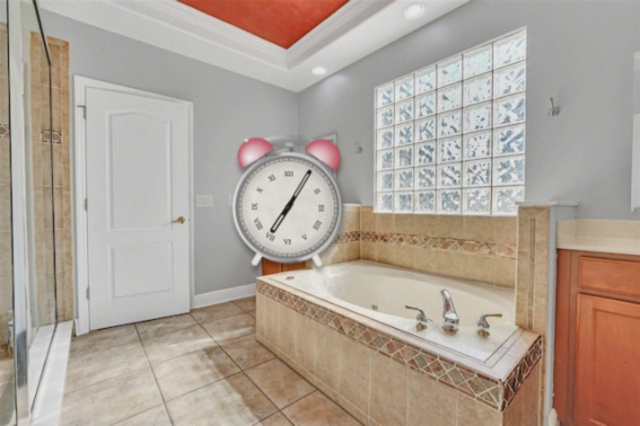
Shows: {"hour": 7, "minute": 5}
